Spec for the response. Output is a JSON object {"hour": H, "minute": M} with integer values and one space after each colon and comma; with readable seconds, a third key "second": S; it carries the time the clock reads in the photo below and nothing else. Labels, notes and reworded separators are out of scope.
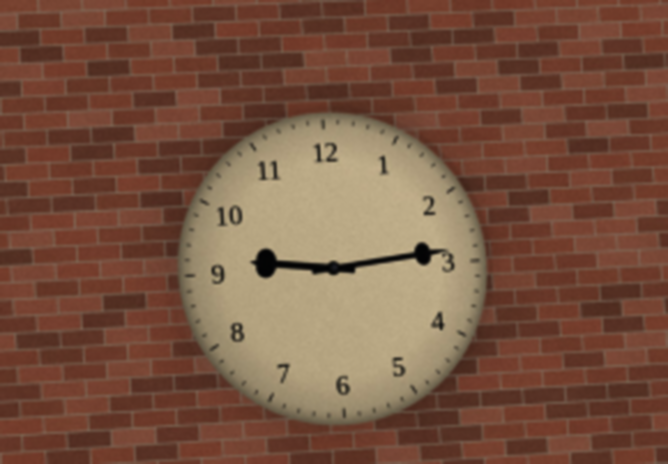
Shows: {"hour": 9, "minute": 14}
